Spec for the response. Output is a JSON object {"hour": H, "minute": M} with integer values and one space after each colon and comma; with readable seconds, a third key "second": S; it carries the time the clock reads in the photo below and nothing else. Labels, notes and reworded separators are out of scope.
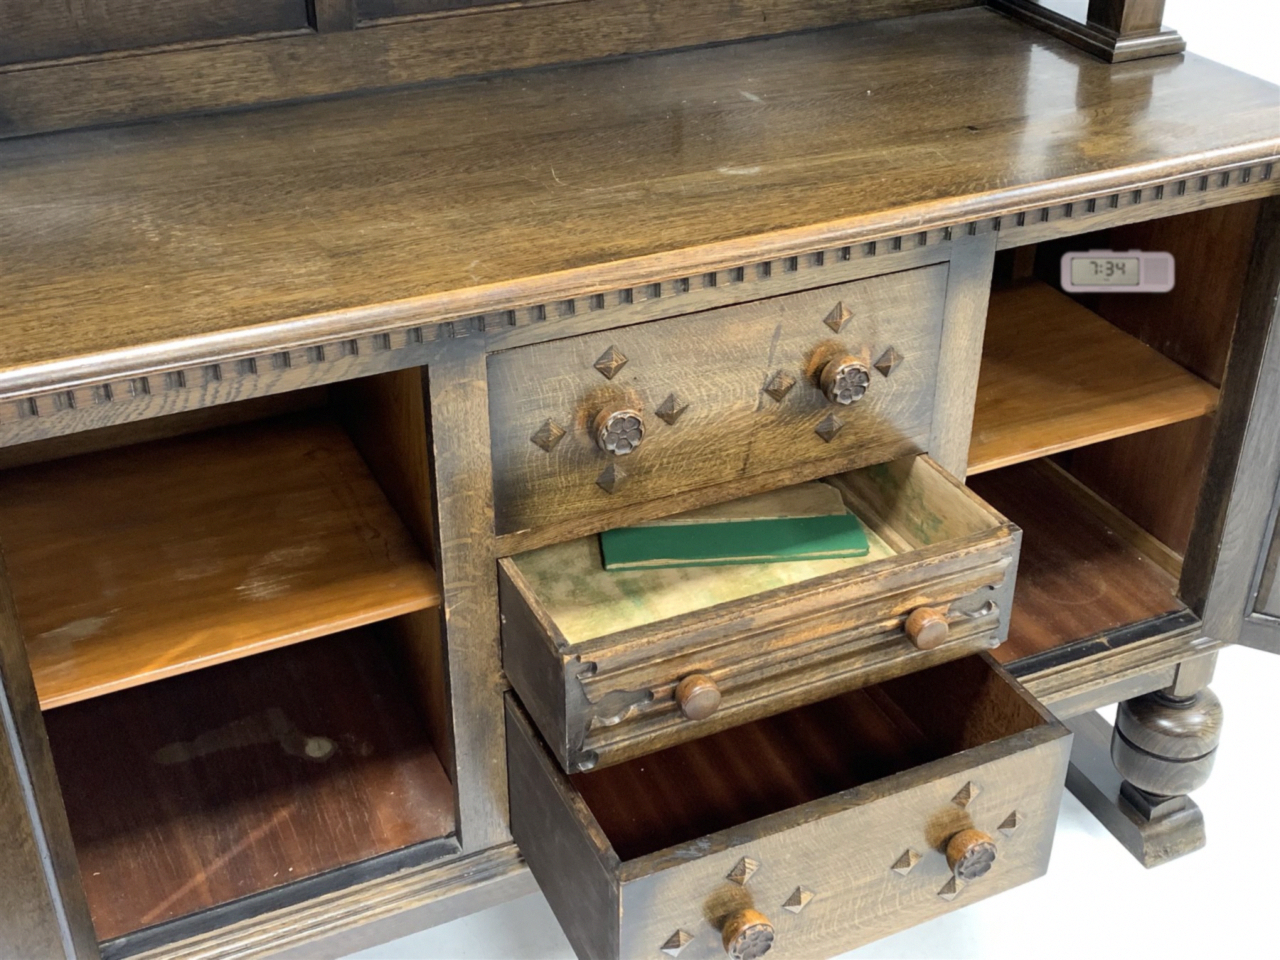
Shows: {"hour": 7, "minute": 34}
